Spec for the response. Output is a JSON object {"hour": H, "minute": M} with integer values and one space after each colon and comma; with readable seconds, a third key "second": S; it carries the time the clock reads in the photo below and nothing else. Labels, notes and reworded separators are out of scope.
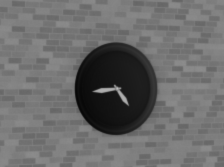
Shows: {"hour": 4, "minute": 44}
